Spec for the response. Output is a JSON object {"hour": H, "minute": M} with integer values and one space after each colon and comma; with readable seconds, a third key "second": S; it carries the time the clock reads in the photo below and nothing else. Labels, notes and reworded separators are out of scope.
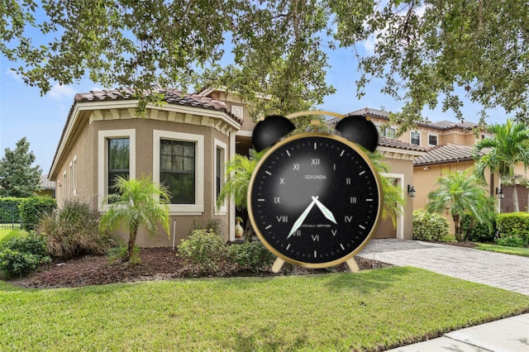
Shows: {"hour": 4, "minute": 36}
